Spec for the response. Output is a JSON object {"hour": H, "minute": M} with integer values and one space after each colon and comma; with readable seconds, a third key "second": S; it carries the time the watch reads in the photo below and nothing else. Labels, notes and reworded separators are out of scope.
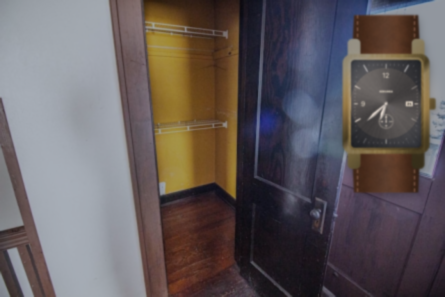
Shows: {"hour": 6, "minute": 38}
